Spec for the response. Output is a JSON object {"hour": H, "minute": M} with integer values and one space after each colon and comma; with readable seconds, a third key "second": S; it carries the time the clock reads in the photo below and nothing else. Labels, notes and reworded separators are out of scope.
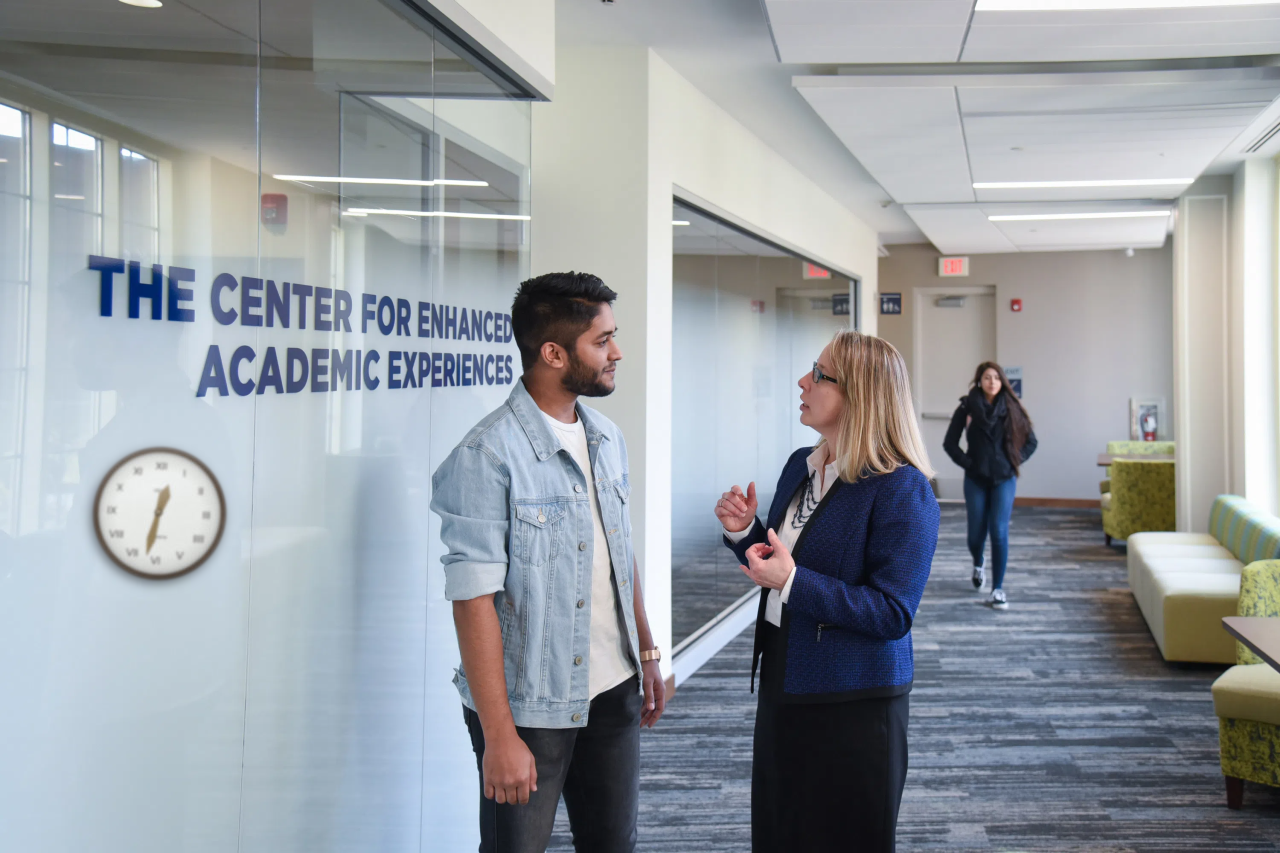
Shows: {"hour": 12, "minute": 32}
